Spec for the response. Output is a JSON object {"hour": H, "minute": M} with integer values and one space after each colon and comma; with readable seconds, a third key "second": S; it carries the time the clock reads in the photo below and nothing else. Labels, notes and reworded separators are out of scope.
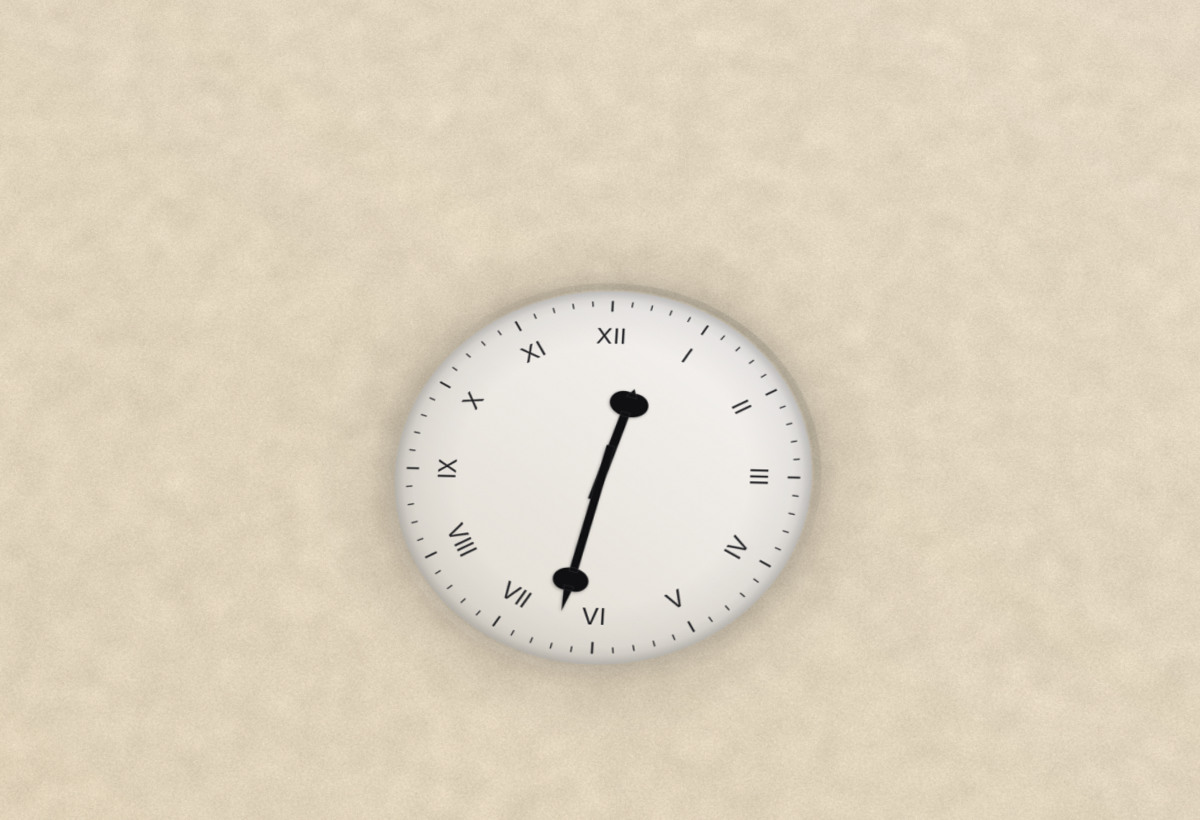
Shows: {"hour": 12, "minute": 32}
